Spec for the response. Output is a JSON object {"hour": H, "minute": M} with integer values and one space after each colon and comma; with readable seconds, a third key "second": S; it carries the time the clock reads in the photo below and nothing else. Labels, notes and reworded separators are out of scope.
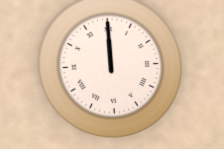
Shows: {"hour": 12, "minute": 0}
